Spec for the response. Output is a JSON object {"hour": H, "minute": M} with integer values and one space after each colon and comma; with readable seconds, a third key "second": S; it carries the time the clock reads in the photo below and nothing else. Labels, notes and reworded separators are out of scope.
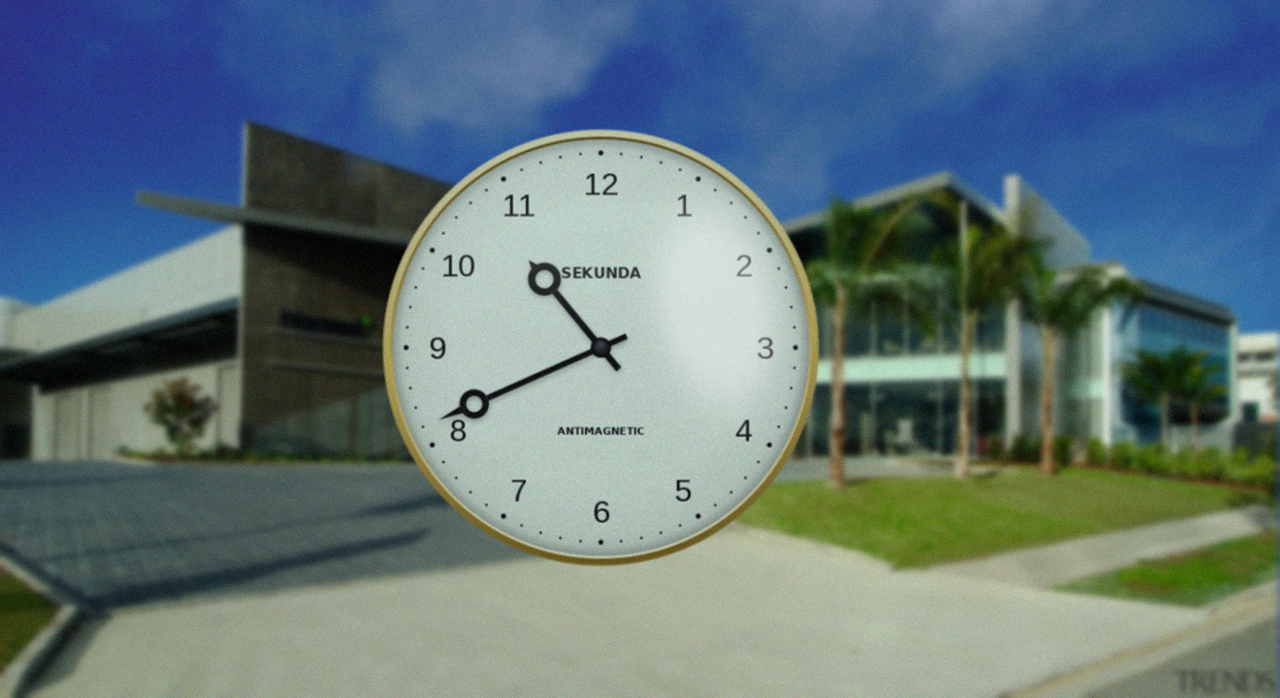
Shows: {"hour": 10, "minute": 41}
